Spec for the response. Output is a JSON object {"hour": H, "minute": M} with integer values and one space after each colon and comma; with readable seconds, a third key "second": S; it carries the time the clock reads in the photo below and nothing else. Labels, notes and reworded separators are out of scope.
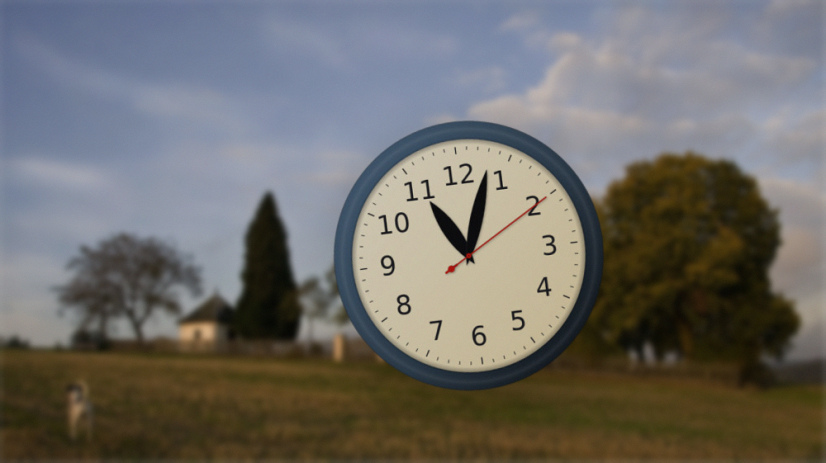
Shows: {"hour": 11, "minute": 3, "second": 10}
